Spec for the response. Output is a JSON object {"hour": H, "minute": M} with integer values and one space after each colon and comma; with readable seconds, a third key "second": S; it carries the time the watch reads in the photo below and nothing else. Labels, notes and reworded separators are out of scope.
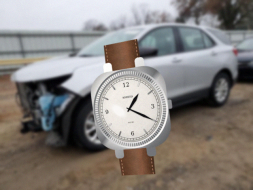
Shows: {"hour": 1, "minute": 20}
